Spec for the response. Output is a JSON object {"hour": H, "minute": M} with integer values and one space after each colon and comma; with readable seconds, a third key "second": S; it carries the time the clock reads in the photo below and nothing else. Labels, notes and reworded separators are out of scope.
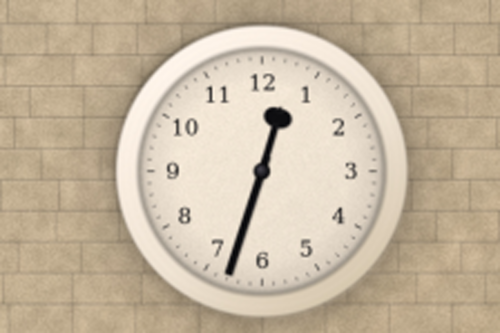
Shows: {"hour": 12, "minute": 33}
